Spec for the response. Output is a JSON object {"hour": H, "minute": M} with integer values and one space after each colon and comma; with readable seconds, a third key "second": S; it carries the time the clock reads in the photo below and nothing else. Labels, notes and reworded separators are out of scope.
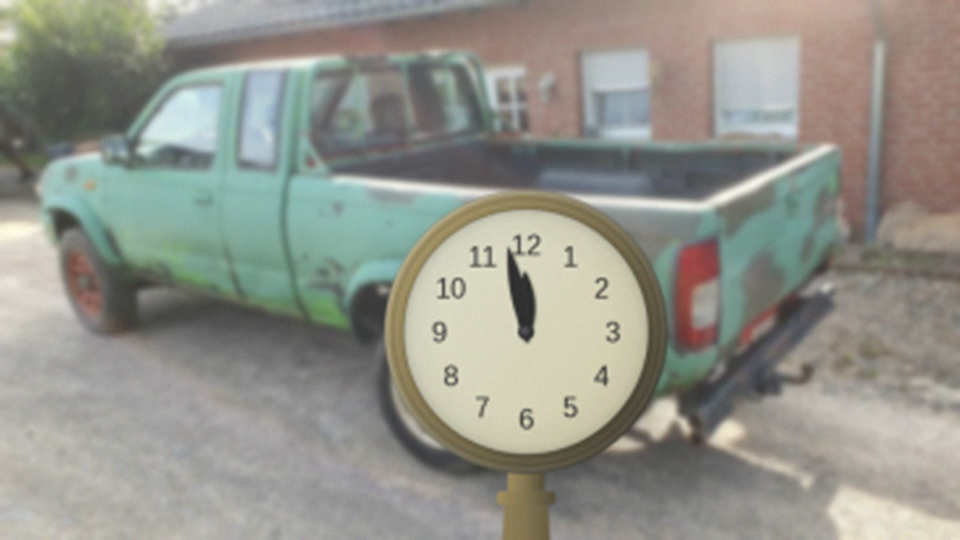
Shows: {"hour": 11, "minute": 58}
